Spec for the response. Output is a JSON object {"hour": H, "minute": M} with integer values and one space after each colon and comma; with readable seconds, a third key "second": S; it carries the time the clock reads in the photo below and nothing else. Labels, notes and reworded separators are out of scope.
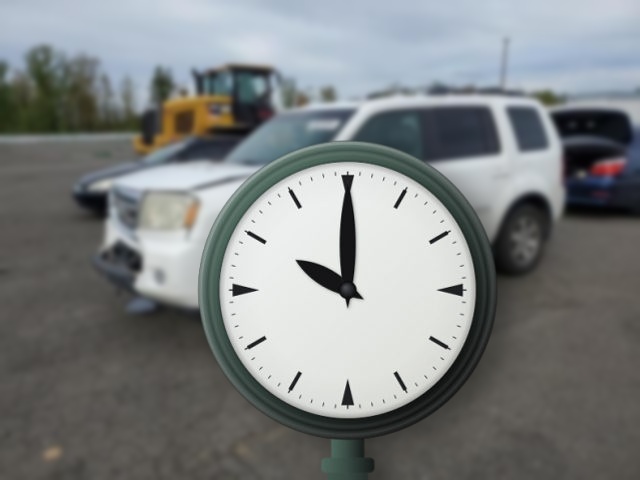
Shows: {"hour": 10, "minute": 0}
